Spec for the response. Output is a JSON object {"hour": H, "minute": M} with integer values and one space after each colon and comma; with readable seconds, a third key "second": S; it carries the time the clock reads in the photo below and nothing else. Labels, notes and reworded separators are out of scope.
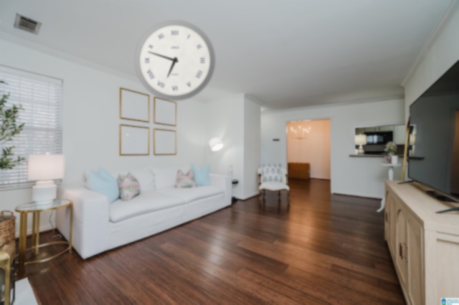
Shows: {"hour": 6, "minute": 48}
